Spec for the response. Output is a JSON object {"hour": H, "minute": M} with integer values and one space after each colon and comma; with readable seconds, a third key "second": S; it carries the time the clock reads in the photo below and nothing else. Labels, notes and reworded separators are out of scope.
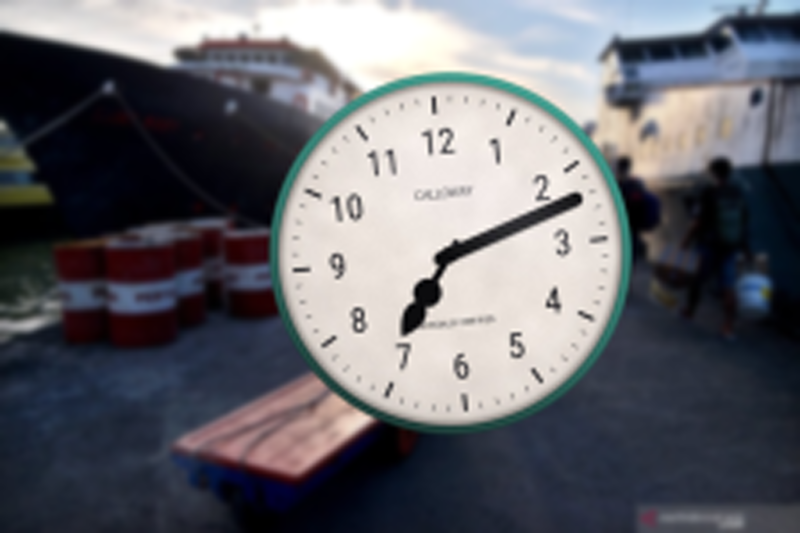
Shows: {"hour": 7, "minute": 12}
